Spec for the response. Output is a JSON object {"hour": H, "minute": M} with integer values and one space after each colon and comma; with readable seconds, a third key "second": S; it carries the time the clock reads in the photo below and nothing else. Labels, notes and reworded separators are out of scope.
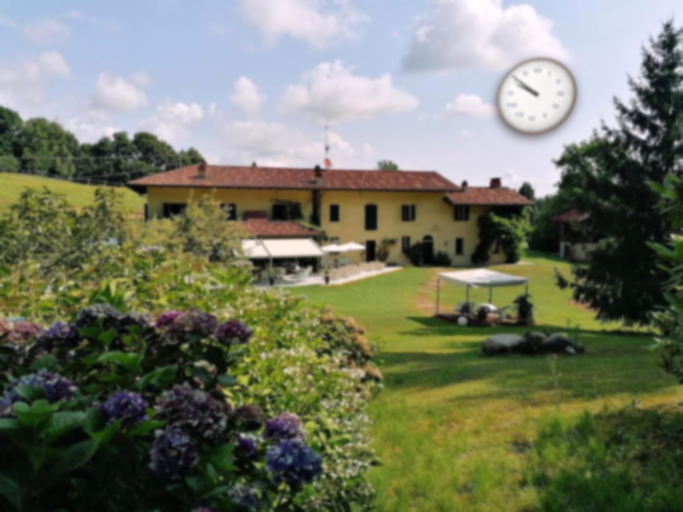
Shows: {"hour": 9, "minute": 51}
